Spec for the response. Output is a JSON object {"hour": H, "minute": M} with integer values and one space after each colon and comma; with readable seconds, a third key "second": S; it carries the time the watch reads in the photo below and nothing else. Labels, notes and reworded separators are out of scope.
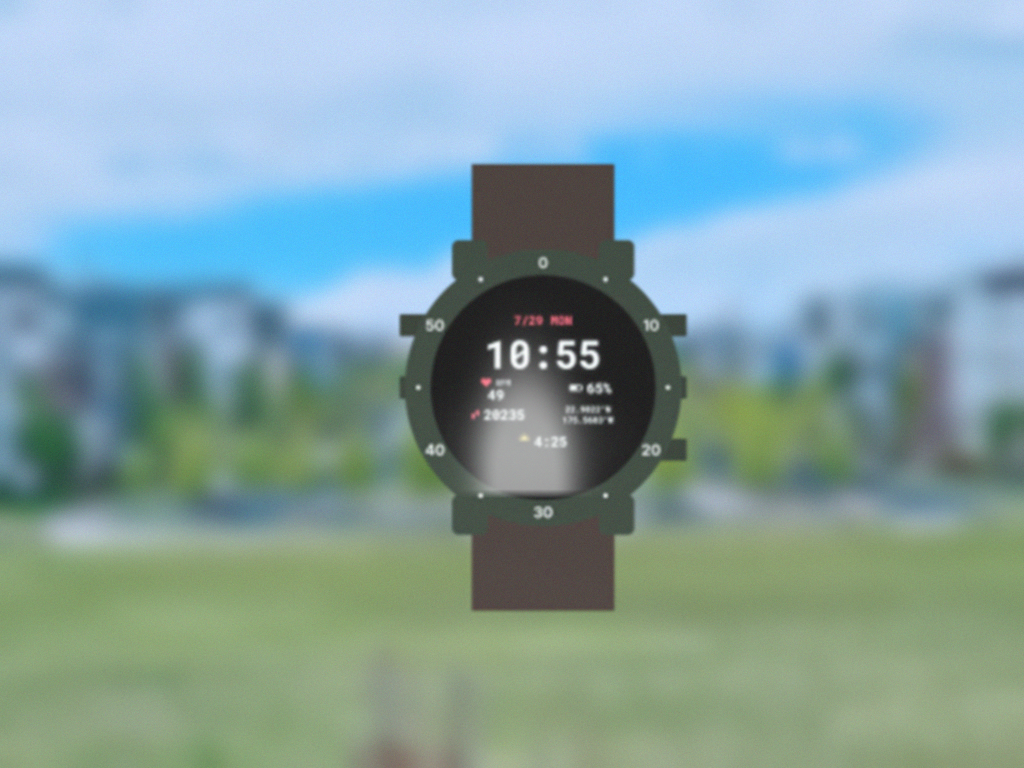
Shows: {"hour": 10, "minute": 55}
